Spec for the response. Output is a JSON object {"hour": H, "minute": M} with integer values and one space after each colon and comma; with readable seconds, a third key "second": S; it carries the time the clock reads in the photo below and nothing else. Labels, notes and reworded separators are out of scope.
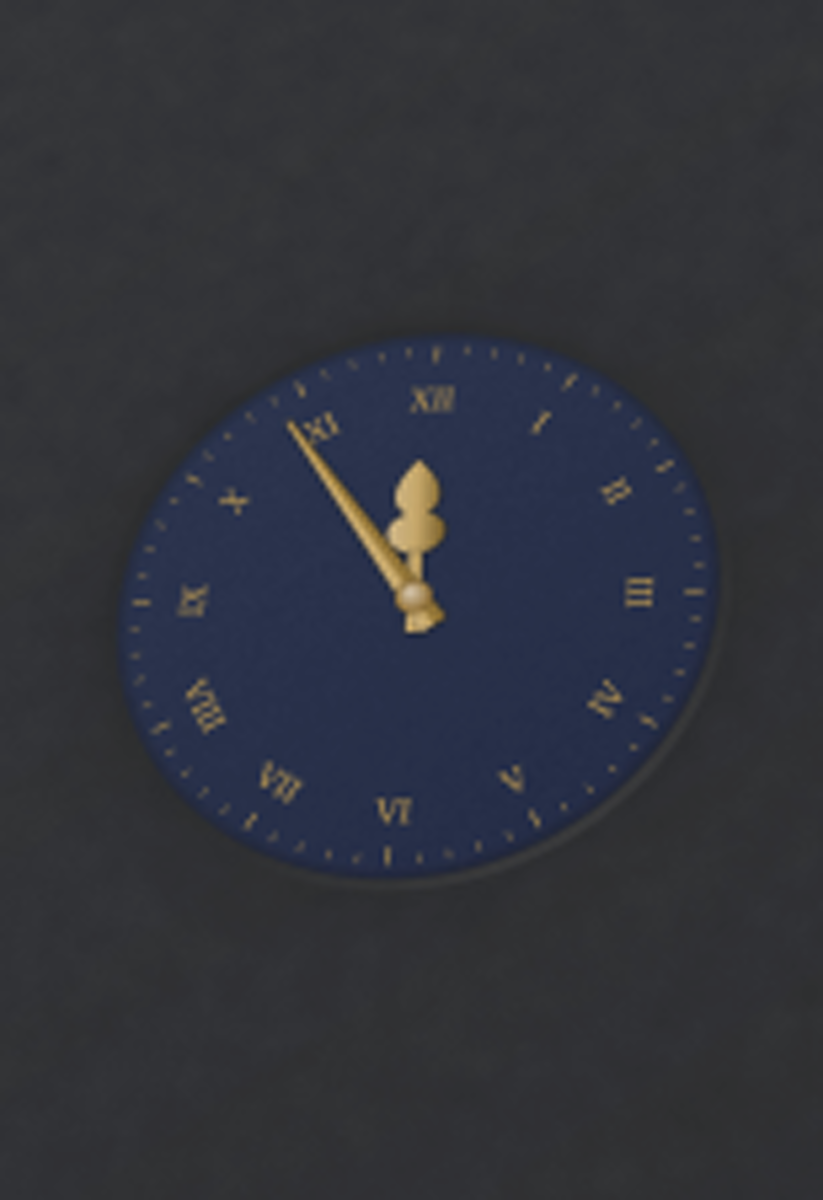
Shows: {"hour": 11, "minute": 54}
